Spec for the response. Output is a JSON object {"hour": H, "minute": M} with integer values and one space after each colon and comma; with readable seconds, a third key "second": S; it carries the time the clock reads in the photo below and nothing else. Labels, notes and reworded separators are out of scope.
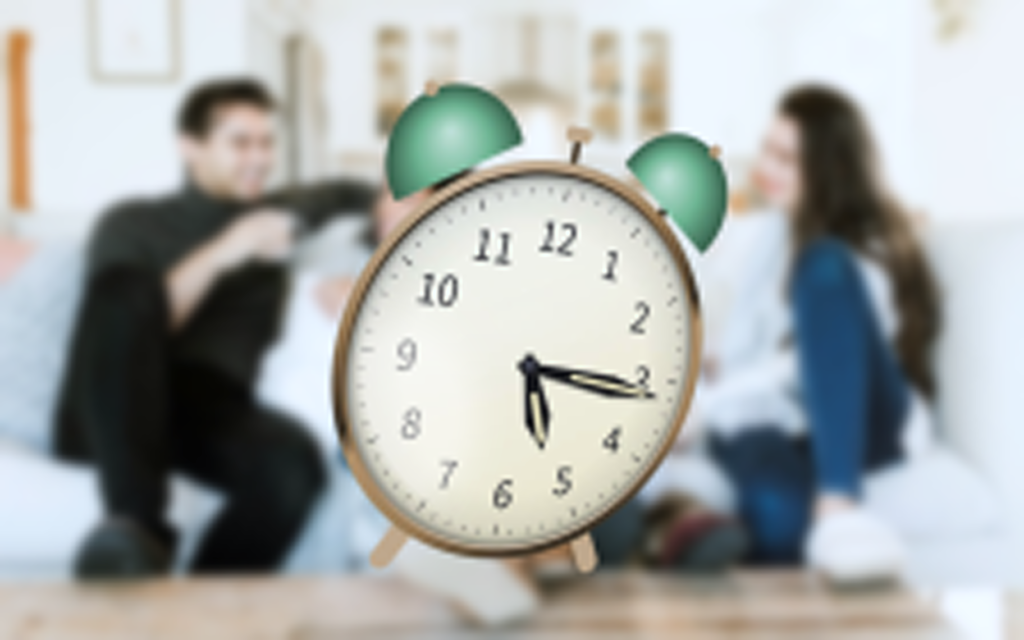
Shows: {"hour": 5, "minute": 16}
